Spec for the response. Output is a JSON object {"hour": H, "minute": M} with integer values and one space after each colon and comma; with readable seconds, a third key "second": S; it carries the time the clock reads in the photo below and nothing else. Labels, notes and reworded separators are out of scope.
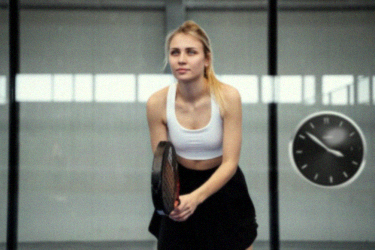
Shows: {"hour": 3, "minute": 52}
